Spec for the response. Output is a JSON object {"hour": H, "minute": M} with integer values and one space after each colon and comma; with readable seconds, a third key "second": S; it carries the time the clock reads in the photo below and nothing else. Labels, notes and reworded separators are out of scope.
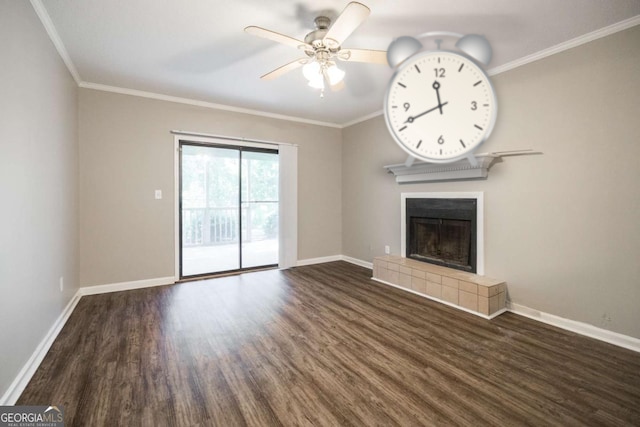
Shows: {"hour": 11, "minute": 41}
